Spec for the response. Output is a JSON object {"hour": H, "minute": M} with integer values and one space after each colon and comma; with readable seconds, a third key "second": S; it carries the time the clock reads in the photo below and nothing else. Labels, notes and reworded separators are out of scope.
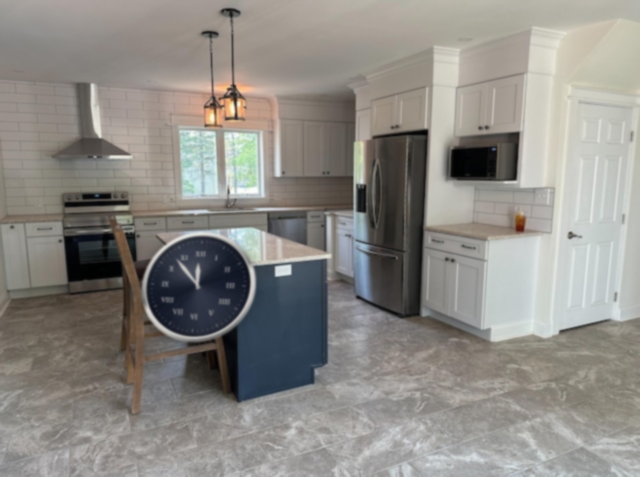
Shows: {"hour": 11, "minute": 53}
